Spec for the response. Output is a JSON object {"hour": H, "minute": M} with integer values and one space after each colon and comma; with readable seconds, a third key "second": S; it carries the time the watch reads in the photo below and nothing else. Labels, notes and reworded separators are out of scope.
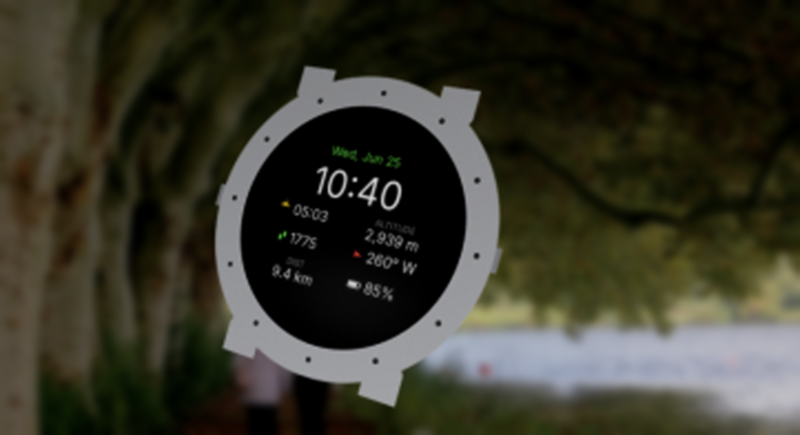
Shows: {"hour": 10, "minute": 40}
